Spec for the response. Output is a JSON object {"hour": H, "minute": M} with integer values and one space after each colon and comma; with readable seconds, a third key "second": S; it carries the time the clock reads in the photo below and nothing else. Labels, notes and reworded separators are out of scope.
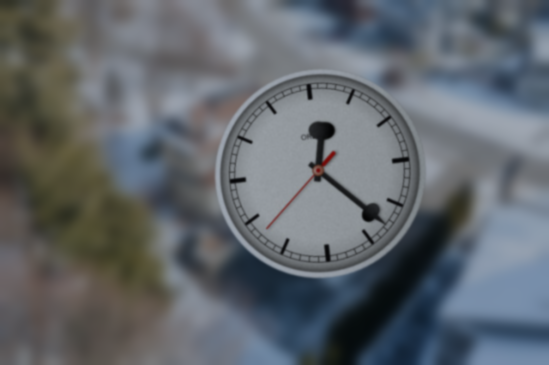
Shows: {"hour": 12, "minute": 22, "second": 38}
